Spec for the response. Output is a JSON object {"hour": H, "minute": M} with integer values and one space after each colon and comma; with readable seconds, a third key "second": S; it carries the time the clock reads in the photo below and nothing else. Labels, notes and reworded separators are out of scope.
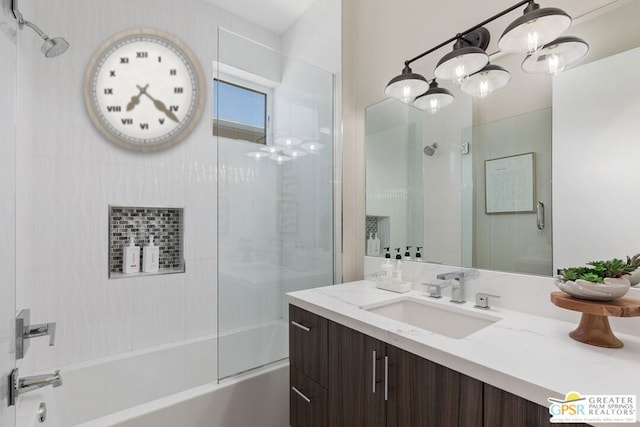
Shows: {"hour": 7, "minute": 22}
